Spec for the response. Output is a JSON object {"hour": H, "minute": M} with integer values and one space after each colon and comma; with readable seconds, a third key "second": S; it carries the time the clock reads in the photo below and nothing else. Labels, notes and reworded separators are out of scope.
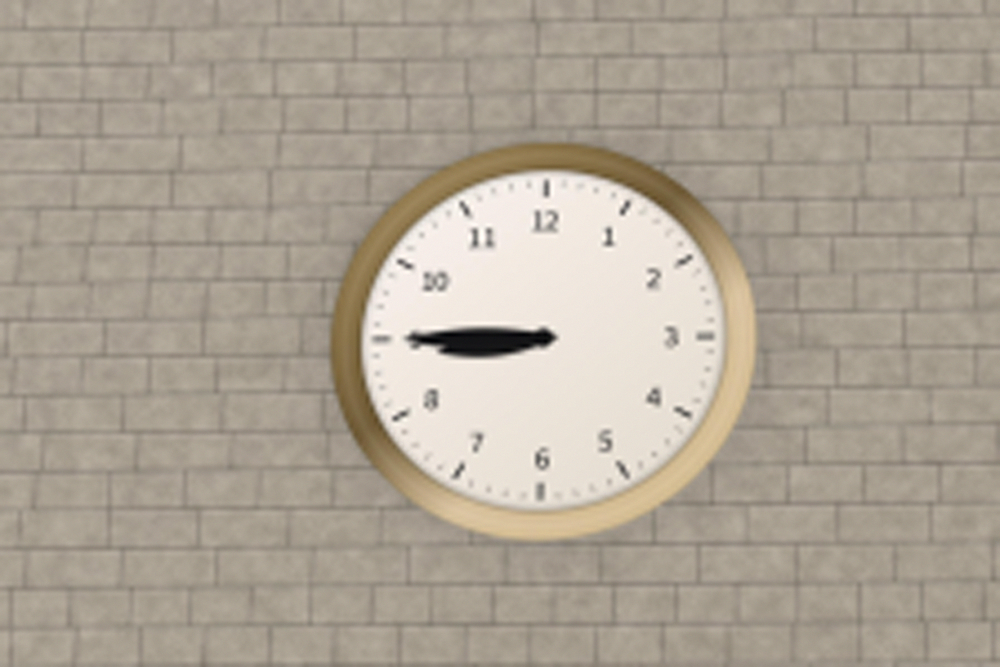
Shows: {"hour": 8, "minute": 45}
